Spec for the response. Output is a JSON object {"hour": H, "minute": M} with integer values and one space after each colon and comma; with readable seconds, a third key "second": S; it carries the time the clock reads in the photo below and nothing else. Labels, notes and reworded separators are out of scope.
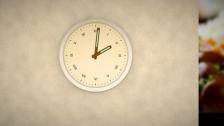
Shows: {"hour": 2, "minute": 1}
